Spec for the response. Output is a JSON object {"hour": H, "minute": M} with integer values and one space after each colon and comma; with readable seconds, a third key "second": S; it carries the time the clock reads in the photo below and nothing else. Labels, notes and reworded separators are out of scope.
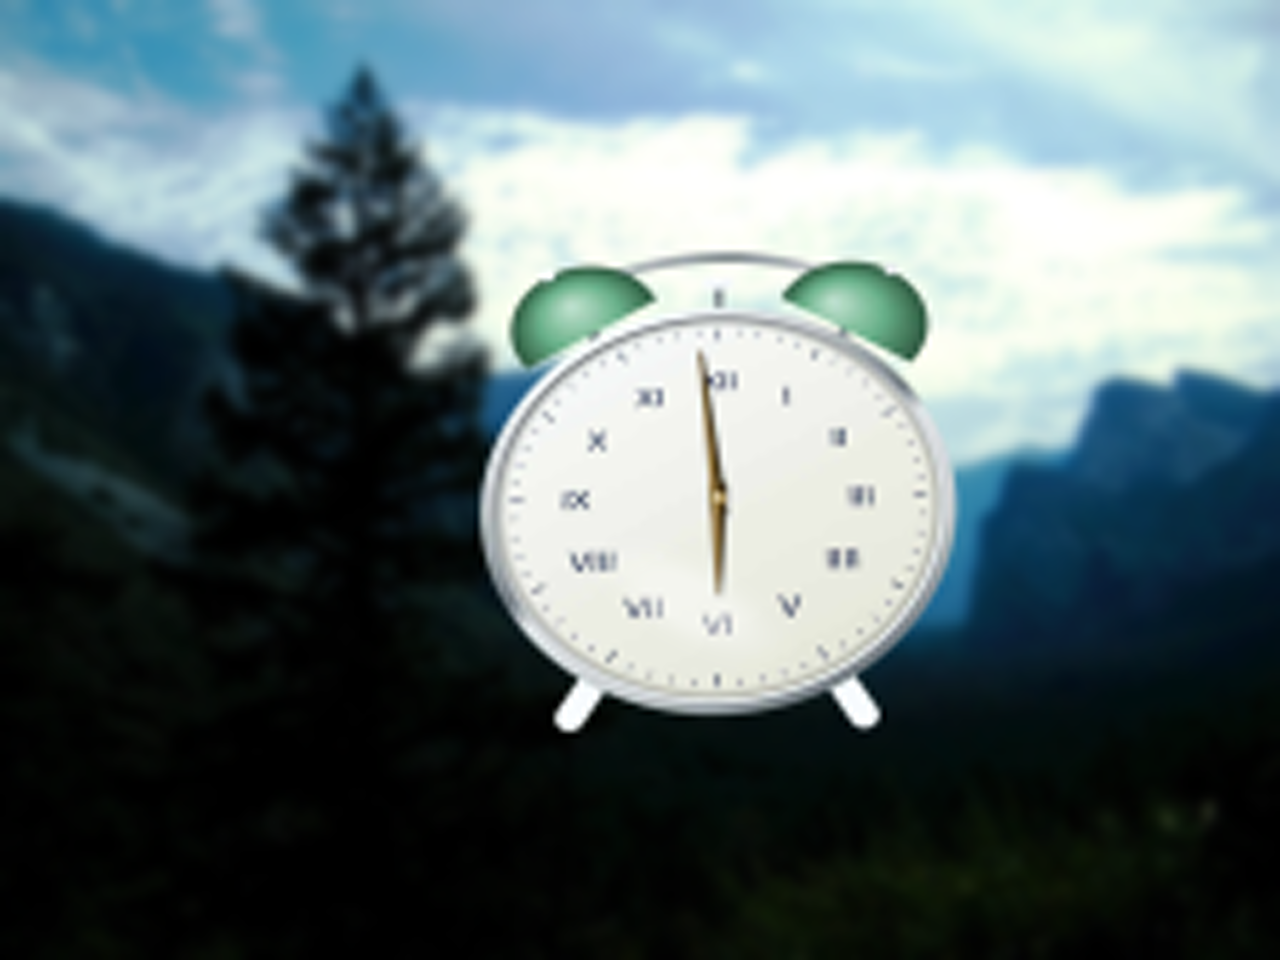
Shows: {"hour": 5, "minute": 59}
